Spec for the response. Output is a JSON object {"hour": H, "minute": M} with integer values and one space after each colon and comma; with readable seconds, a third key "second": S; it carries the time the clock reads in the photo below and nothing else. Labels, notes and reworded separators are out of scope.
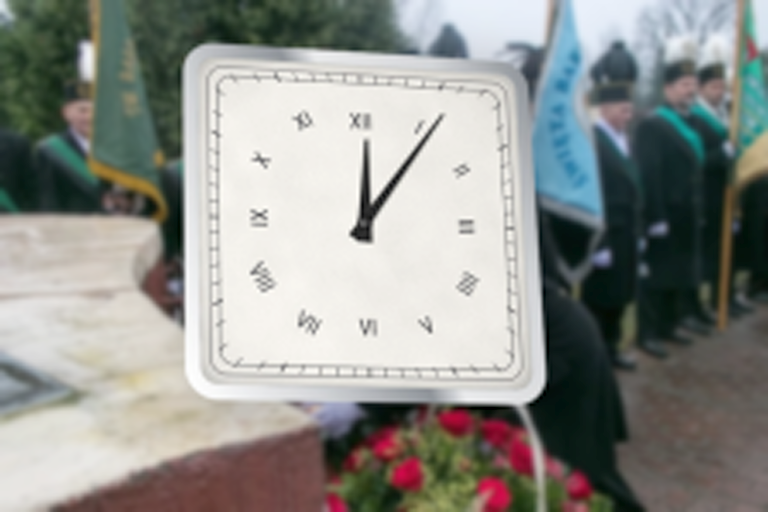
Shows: {"hour": 12, "minute": 6}
